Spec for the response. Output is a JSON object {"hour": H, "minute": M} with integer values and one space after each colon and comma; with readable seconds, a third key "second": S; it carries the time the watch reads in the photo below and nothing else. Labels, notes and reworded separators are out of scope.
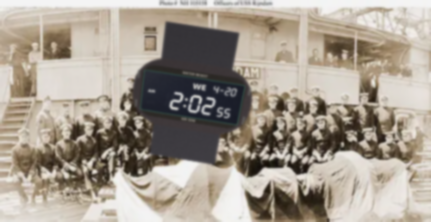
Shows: {"hour": 2, "minute": 2}
